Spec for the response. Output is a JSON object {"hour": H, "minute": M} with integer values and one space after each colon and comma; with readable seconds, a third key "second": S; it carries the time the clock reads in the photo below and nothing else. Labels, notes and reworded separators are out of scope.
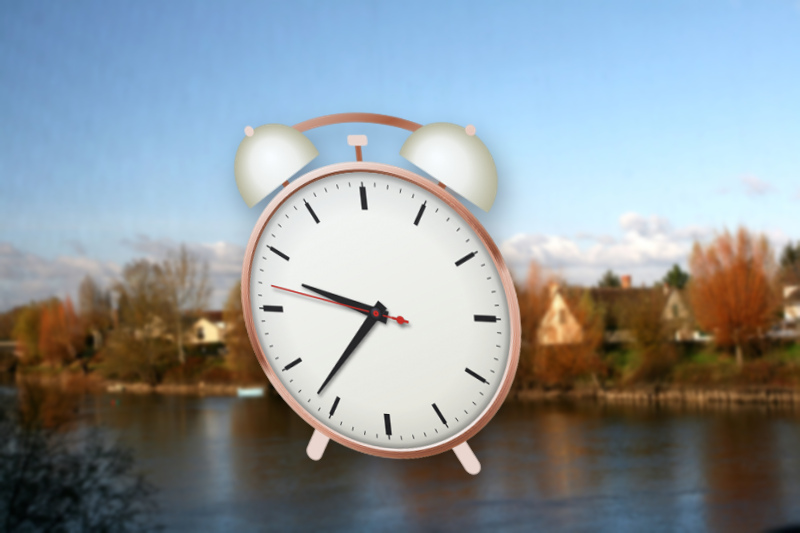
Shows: {"hour": 9, "minute": 36, "second": 47}
